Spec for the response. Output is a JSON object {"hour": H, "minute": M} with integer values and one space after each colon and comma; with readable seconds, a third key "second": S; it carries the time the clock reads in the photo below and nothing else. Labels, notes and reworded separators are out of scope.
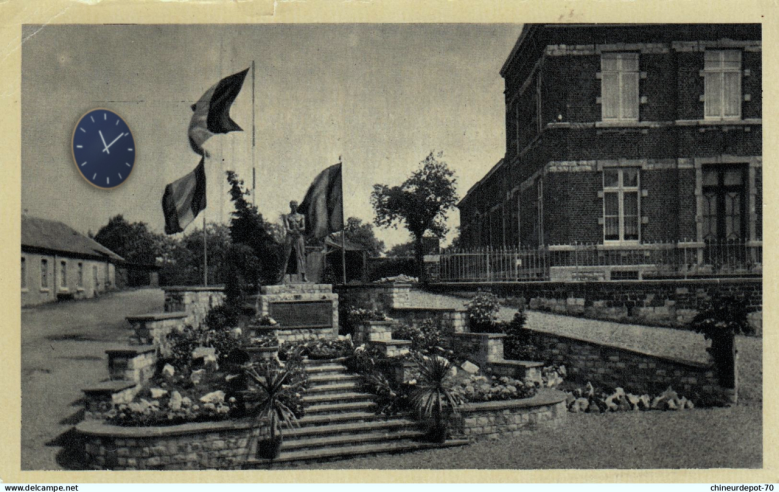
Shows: {"hour": 11, "minute": 9}
